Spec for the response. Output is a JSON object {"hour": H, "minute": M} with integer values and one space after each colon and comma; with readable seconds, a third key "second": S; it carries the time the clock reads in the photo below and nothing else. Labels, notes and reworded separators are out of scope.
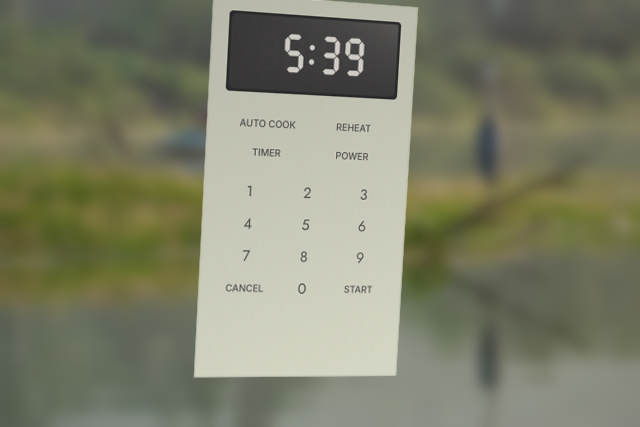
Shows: {"hour": 5, "minute": 39}
